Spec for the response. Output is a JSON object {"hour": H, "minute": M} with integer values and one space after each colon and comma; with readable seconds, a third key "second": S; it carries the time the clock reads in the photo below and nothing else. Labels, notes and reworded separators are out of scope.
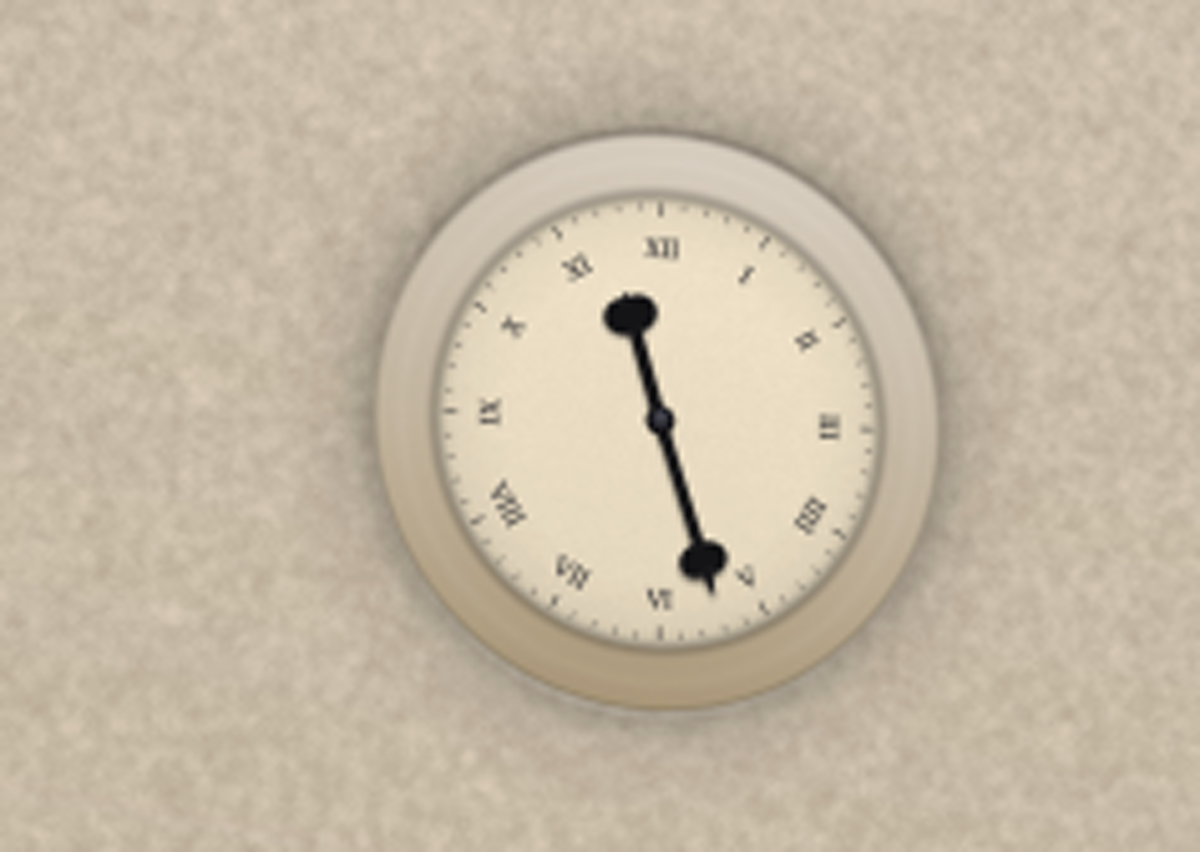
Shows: {"hour": 11, "minute": 27}
